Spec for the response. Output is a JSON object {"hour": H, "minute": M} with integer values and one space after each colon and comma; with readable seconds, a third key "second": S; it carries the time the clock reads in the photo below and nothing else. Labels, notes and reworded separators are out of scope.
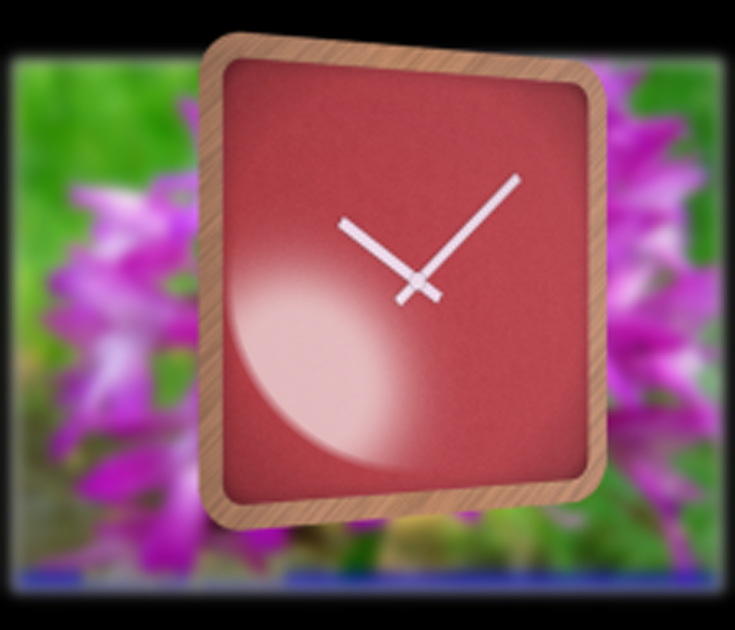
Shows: {"hour": 10, "minute": 8}
